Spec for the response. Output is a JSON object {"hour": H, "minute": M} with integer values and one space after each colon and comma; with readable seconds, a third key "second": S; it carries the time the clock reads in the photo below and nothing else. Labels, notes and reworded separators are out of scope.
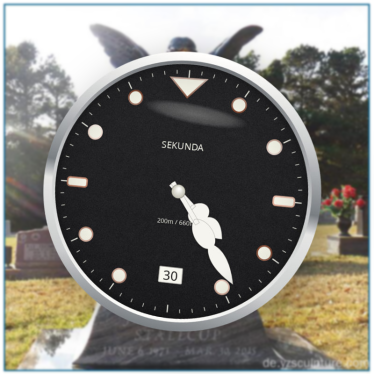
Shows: {"hour": 4, "minute": 24}
